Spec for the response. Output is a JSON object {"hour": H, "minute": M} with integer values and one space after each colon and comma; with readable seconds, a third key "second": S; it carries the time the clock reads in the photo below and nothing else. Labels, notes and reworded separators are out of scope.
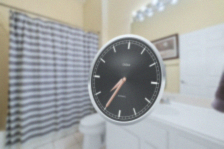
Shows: {"hour": 7, "minute": 35}
